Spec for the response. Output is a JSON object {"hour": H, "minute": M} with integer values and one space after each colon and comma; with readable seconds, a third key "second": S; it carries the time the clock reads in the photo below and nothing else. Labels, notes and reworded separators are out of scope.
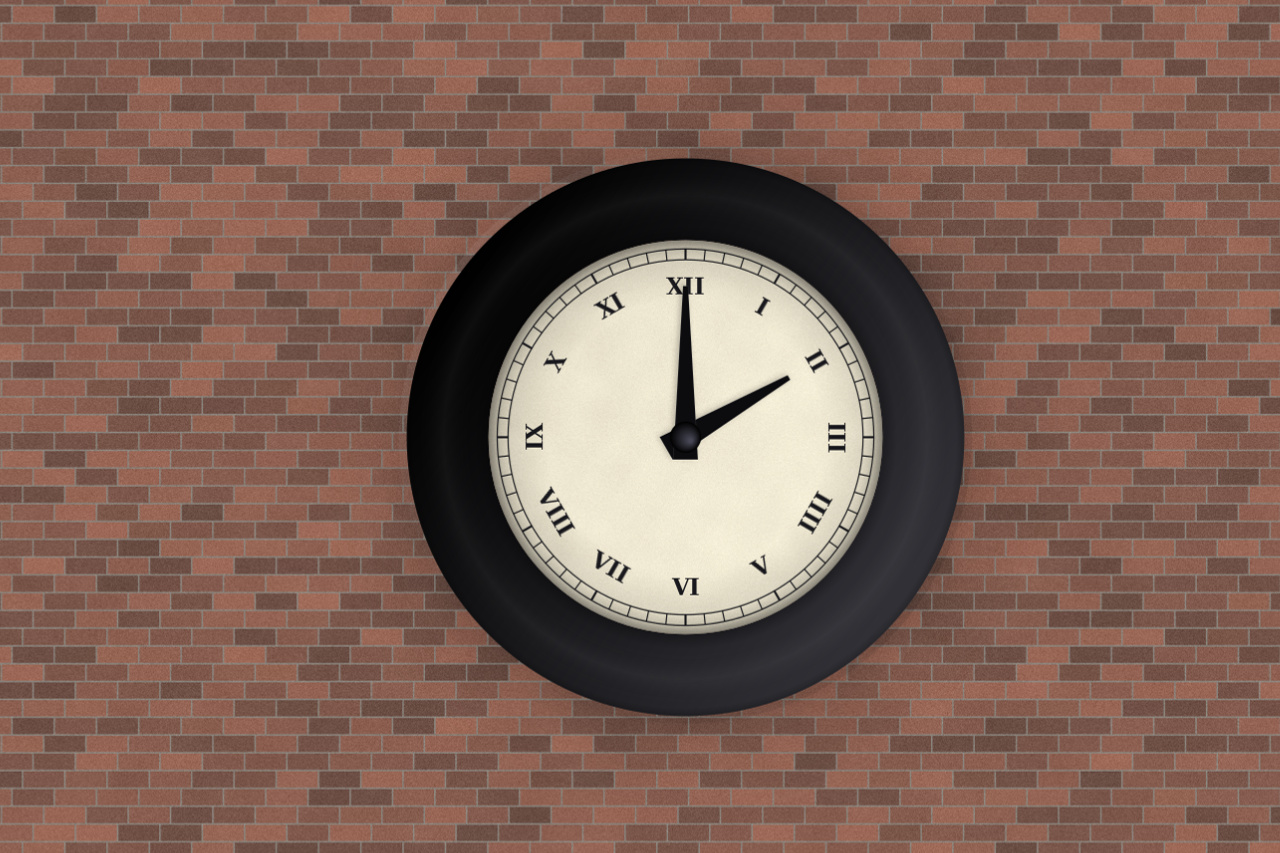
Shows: {"hour": 2, "minute": 0}
